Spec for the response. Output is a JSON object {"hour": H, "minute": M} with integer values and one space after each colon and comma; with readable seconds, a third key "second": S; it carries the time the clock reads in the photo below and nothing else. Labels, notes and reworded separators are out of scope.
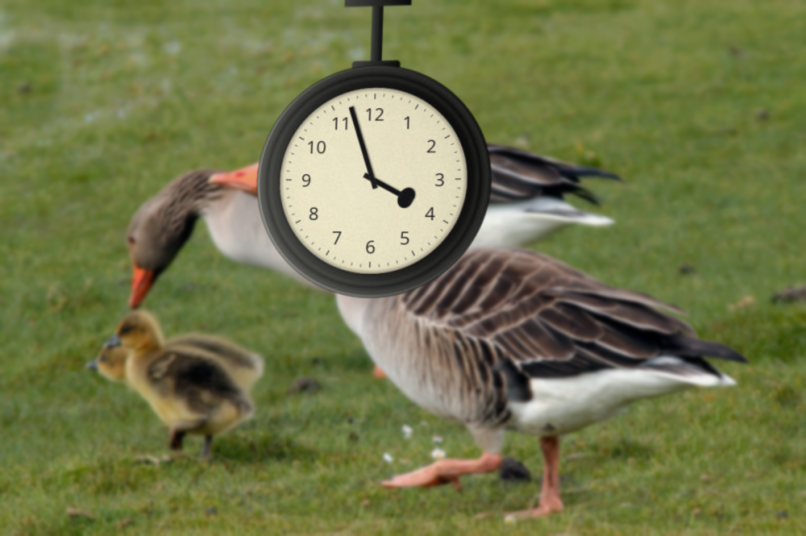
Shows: {"hour": 3, "minute": 57}
